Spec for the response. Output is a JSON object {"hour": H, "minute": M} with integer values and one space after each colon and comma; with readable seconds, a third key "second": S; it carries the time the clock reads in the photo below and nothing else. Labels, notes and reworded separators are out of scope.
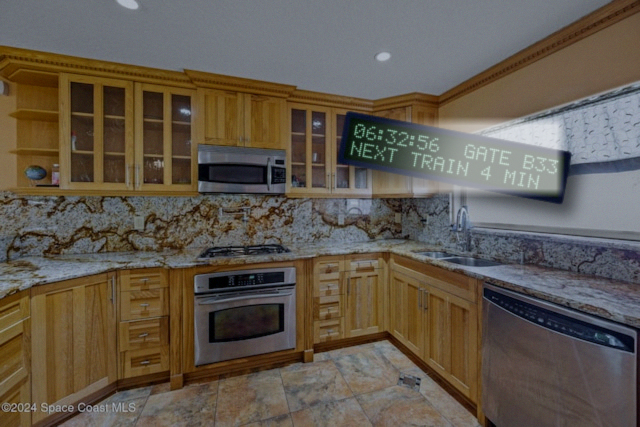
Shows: {"hour": 6, "minute": 32, "second": 56}
